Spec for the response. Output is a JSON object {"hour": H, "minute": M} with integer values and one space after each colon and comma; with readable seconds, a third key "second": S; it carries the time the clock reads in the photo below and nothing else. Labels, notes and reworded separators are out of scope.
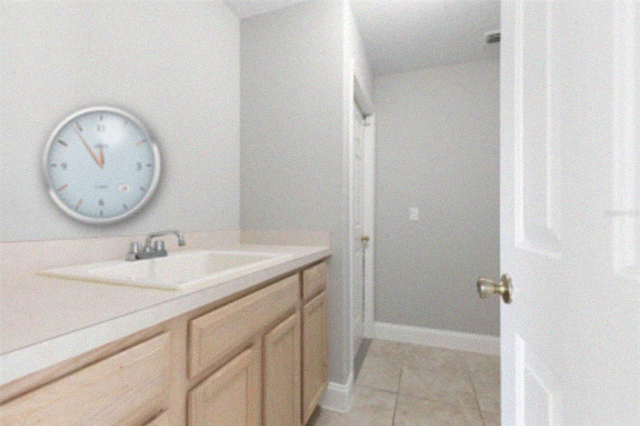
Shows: {"hour": 11, "minute": 54}
